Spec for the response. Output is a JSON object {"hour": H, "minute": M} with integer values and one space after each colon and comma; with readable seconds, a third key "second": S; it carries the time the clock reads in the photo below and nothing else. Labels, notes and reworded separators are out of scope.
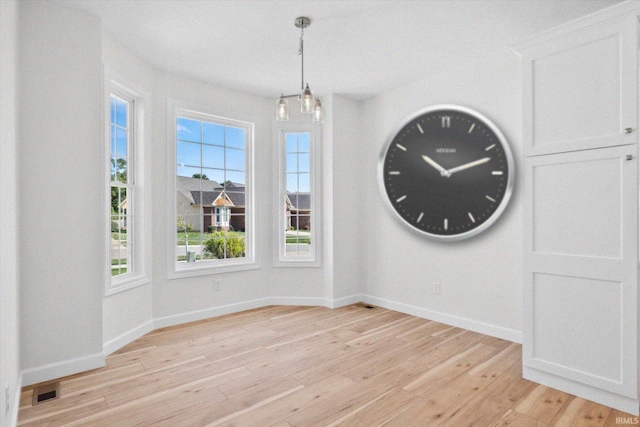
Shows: {"hour": 10, "minute": 12}
